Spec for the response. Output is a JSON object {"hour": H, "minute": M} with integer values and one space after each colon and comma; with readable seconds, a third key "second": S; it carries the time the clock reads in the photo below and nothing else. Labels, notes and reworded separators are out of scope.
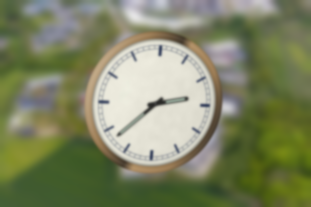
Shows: {"hour": 2, "minute": 38}
